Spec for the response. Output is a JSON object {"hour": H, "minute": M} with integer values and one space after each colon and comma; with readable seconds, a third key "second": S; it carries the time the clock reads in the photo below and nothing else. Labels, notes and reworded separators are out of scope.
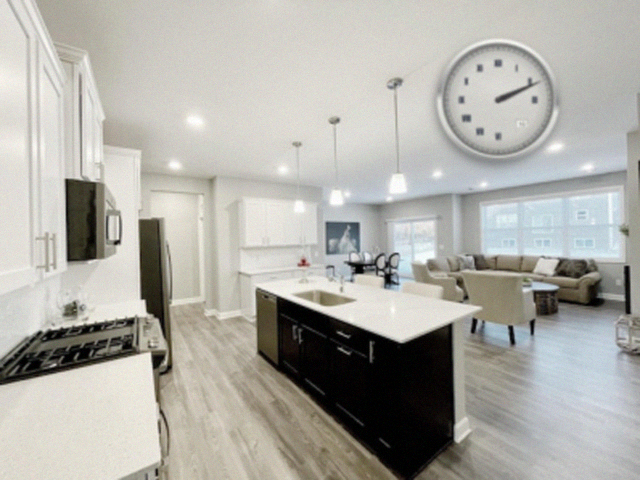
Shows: {"hour": 2, "minute": 11}
